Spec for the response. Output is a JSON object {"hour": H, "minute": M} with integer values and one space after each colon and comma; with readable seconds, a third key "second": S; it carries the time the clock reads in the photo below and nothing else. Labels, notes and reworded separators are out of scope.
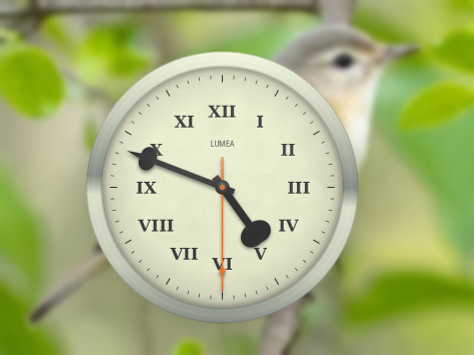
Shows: {"hour": 4, "minute": 48, "second": 30}
